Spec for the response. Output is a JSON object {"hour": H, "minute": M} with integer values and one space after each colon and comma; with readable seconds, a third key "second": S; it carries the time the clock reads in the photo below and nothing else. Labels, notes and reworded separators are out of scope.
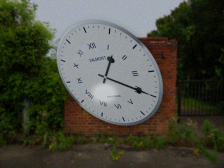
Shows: {"hour": 1, "minute": 20}
